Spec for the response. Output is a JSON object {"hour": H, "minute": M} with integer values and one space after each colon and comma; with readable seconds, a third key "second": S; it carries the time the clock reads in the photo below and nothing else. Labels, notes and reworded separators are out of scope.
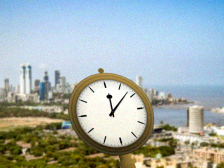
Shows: {"hour": 12, "minute": 8}
